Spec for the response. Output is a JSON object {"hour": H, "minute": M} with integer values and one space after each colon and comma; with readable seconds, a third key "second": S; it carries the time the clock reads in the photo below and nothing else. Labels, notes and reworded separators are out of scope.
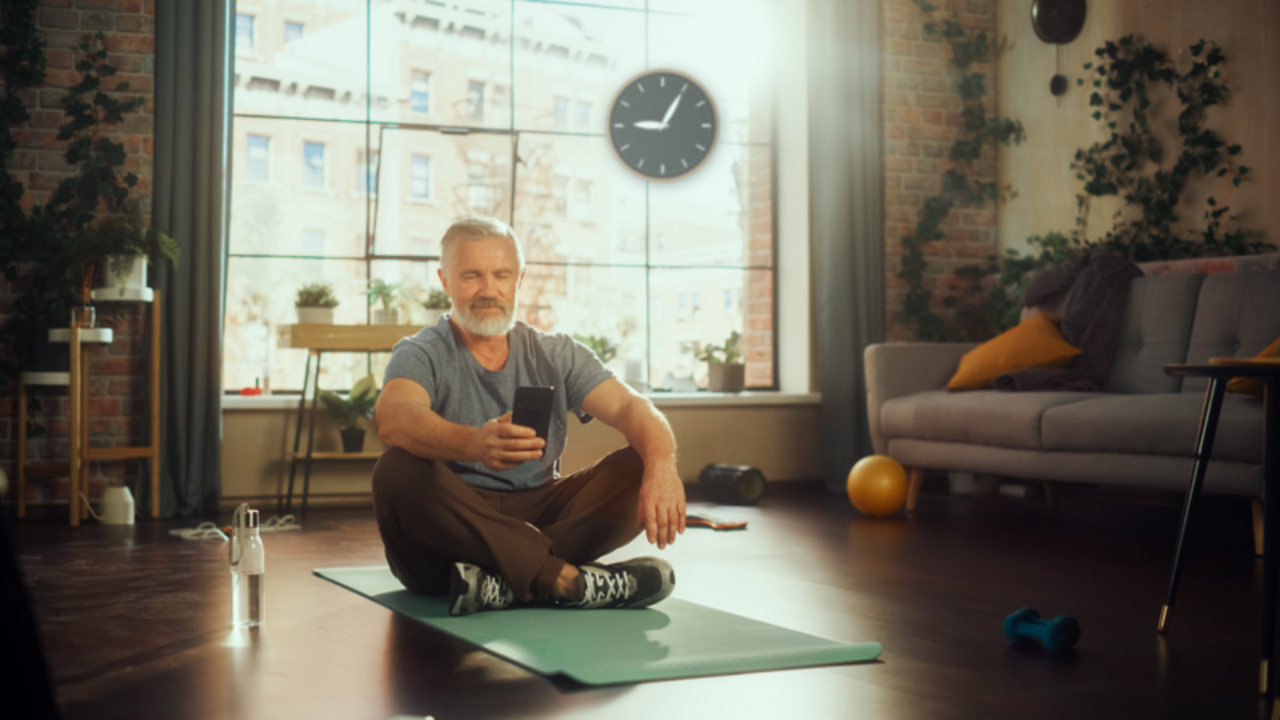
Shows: {"hour": 9, "minute": 5}
